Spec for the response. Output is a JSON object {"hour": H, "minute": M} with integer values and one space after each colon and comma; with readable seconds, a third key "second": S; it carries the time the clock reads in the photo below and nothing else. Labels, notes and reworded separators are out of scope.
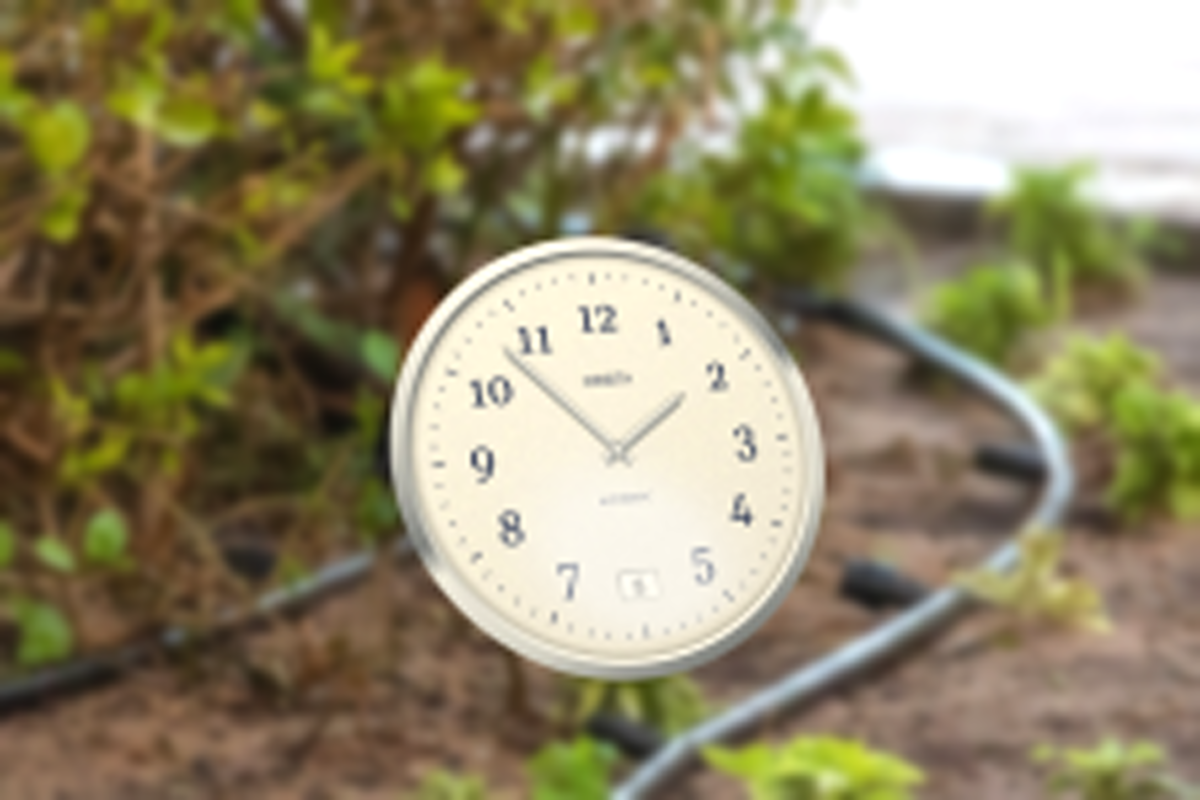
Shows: {"hour": 1, "minute": 53}
